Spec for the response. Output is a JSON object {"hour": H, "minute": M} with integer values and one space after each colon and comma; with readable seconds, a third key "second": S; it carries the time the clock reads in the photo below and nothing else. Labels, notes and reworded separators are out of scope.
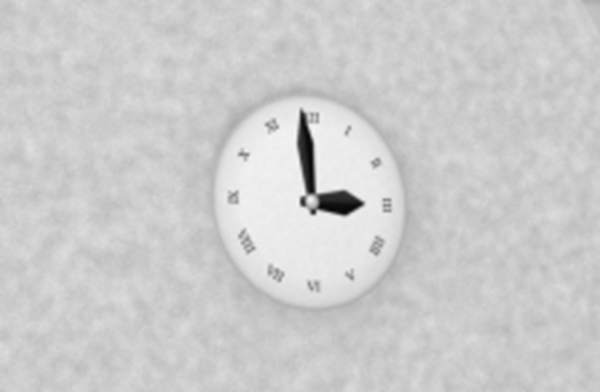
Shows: {"hour": 2, "minute": 59}
